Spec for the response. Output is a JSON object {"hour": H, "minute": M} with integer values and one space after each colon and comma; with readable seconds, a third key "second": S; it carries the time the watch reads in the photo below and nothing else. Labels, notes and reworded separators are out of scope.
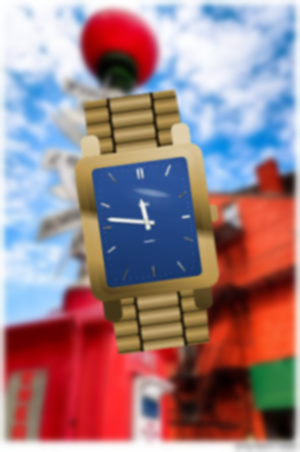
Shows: {"hour": 11, "minute": 47}
